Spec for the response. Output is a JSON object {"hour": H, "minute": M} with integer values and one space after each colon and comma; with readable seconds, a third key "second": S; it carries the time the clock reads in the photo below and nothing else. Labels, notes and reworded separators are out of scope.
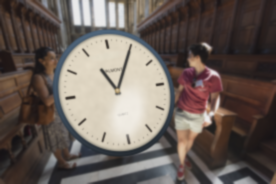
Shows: {"hour": 11, "minute": 5}
